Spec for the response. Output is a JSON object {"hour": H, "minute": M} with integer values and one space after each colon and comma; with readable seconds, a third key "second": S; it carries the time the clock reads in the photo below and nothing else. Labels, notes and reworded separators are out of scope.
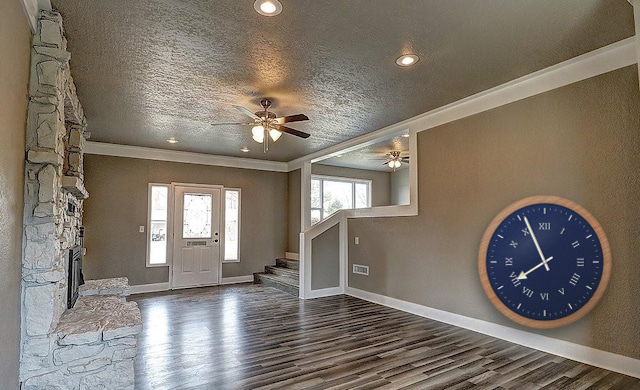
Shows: {"hour": 7, "minute": 56}
